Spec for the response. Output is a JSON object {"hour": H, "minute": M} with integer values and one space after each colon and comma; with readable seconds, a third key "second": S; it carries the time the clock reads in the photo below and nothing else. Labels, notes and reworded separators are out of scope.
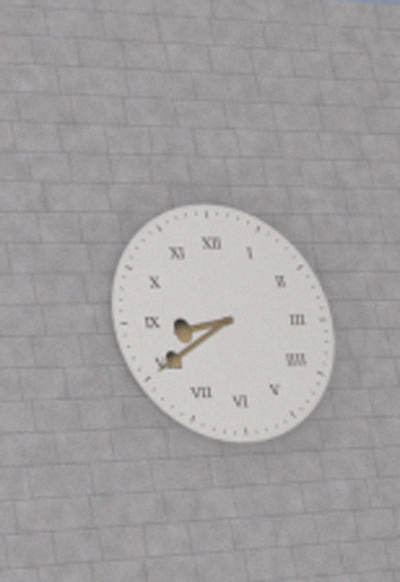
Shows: {"hour": 8, "minute": 40}
